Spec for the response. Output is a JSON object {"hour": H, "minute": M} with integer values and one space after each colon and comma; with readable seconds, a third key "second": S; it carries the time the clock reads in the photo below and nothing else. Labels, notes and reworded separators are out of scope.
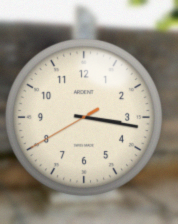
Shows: {"hour": 3, "minute": 16, "second": 40}
